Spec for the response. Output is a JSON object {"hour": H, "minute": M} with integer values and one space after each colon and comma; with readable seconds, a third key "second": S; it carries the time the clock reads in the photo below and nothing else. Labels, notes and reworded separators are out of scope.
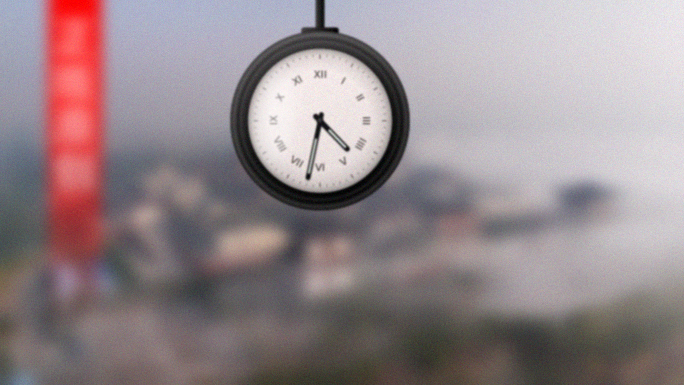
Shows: {"hour": 4, "minute": 32}
